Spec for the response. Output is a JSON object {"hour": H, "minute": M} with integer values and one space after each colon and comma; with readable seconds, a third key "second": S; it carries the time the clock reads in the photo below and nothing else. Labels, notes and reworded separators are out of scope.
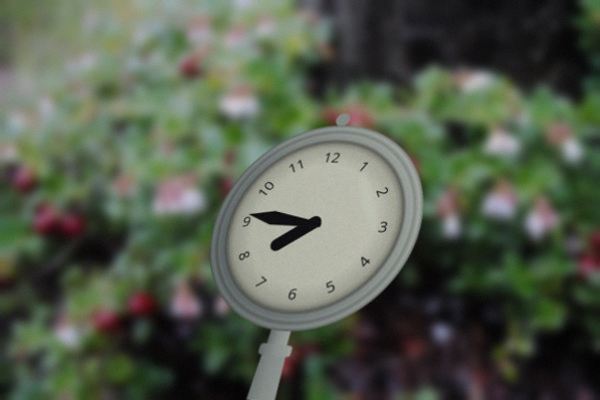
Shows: {"hour": 7, "minute": 46}
